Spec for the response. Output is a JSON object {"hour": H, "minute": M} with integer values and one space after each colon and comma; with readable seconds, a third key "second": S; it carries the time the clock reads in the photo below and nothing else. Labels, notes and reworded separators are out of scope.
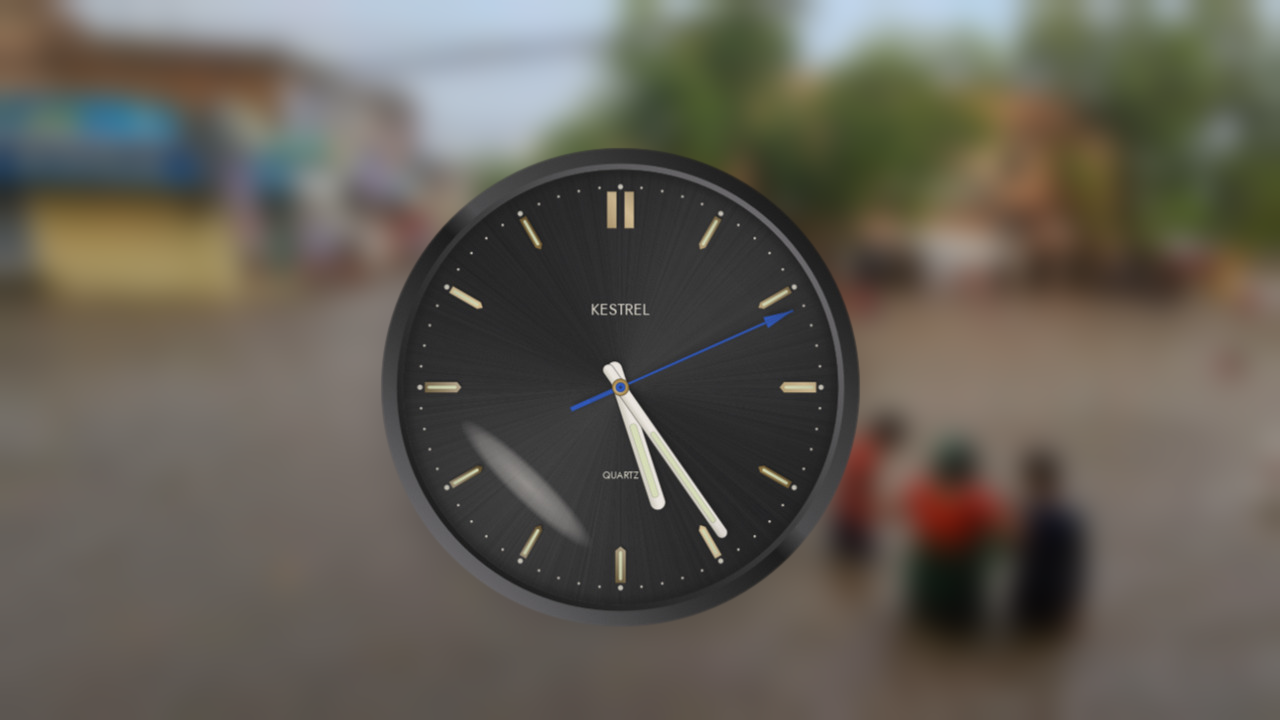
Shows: {"hour": 5, "minute": 24, "second": 11}
